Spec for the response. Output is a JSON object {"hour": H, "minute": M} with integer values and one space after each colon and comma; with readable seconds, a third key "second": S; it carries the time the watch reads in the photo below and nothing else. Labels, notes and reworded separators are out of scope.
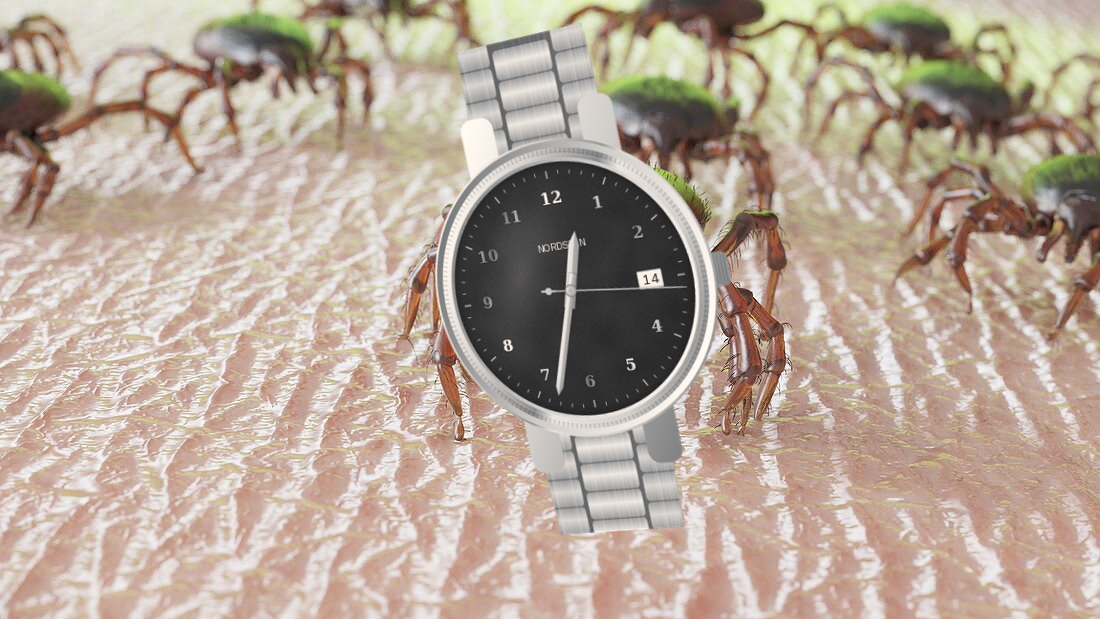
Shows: {"hour": 12, "minute": 33, "second": 16}
